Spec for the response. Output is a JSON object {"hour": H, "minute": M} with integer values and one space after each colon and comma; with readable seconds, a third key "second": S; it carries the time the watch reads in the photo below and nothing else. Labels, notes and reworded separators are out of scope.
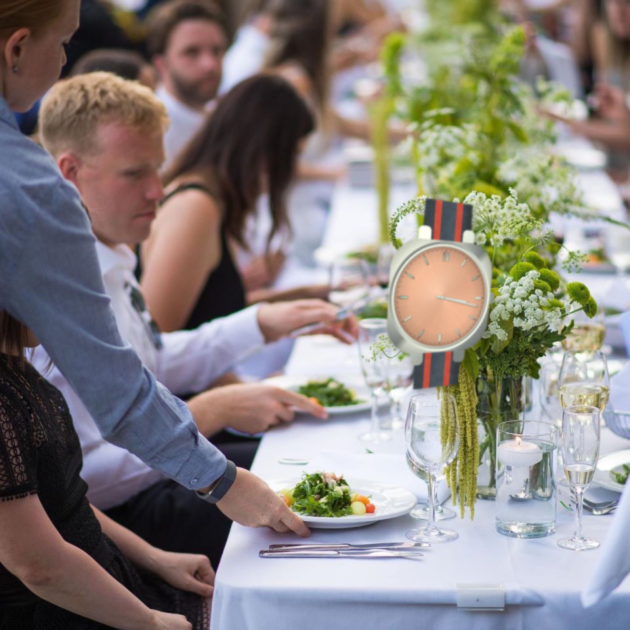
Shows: {"hour": 3, "minute": 17}
